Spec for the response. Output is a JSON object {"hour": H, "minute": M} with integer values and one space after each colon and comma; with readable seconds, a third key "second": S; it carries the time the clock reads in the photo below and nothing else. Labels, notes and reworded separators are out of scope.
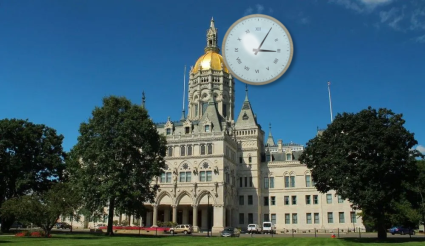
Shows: {"hour": 3, "minute": 5}
